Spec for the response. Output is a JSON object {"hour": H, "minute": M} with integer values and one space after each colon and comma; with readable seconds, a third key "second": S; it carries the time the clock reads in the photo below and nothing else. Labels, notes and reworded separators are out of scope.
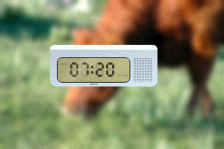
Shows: {"hour": 7, "minute": 20}
